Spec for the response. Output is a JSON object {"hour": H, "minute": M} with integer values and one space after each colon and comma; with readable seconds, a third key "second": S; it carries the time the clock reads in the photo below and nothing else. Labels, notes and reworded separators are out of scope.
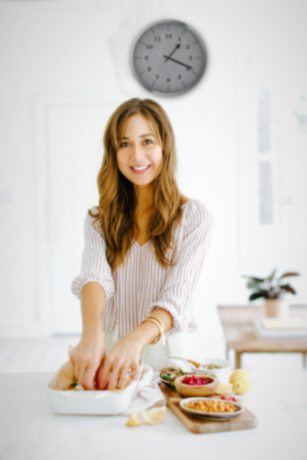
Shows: {"hour": 1, "minute": 19}
